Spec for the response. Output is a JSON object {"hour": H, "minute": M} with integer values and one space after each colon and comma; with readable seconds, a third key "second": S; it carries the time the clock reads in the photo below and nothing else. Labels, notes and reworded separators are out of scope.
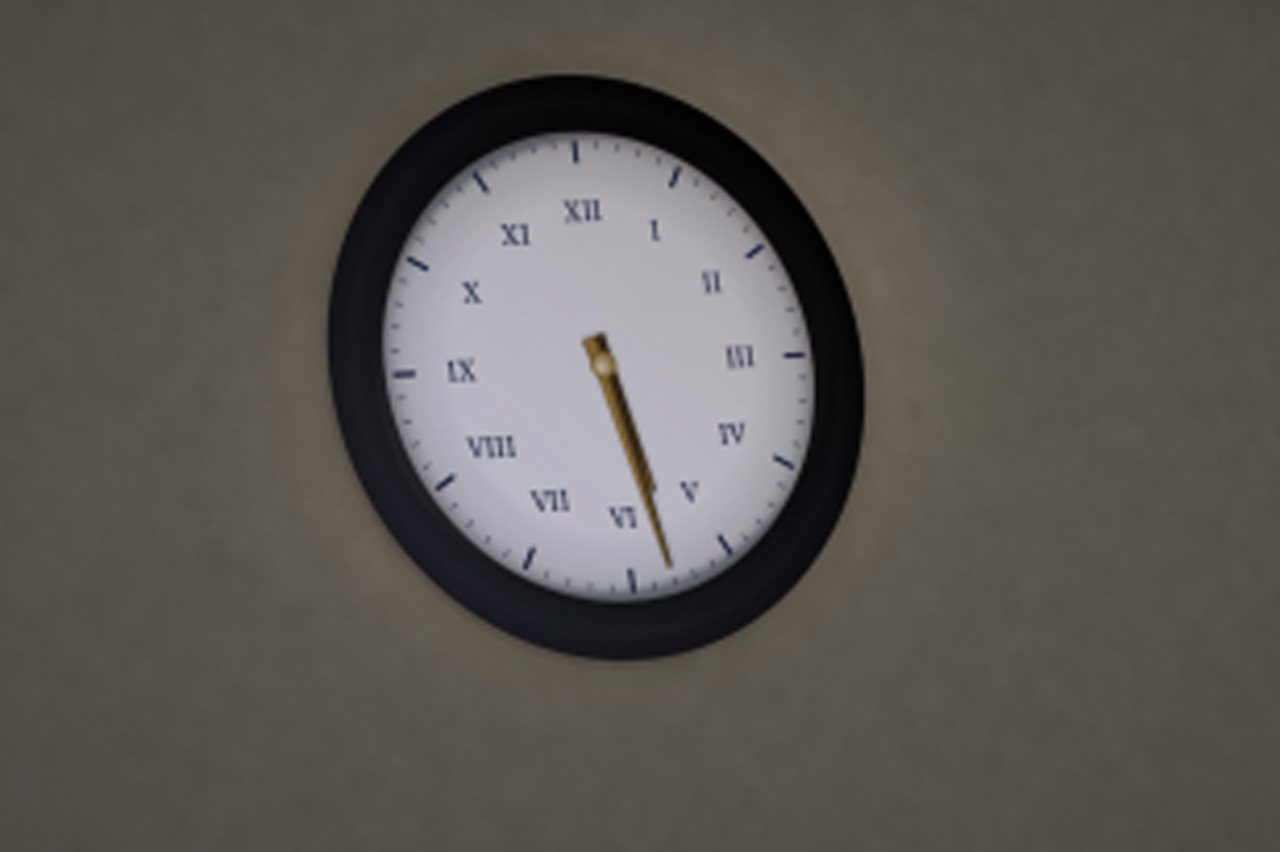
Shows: {"hour": 5, "minute": 28}
